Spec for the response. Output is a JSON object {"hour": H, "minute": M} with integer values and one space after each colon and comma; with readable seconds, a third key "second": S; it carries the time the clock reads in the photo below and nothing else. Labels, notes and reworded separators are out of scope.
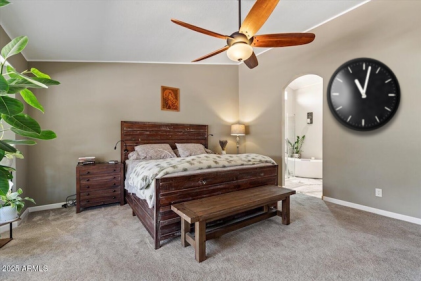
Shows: {"hour": 11, "minute": 2}
